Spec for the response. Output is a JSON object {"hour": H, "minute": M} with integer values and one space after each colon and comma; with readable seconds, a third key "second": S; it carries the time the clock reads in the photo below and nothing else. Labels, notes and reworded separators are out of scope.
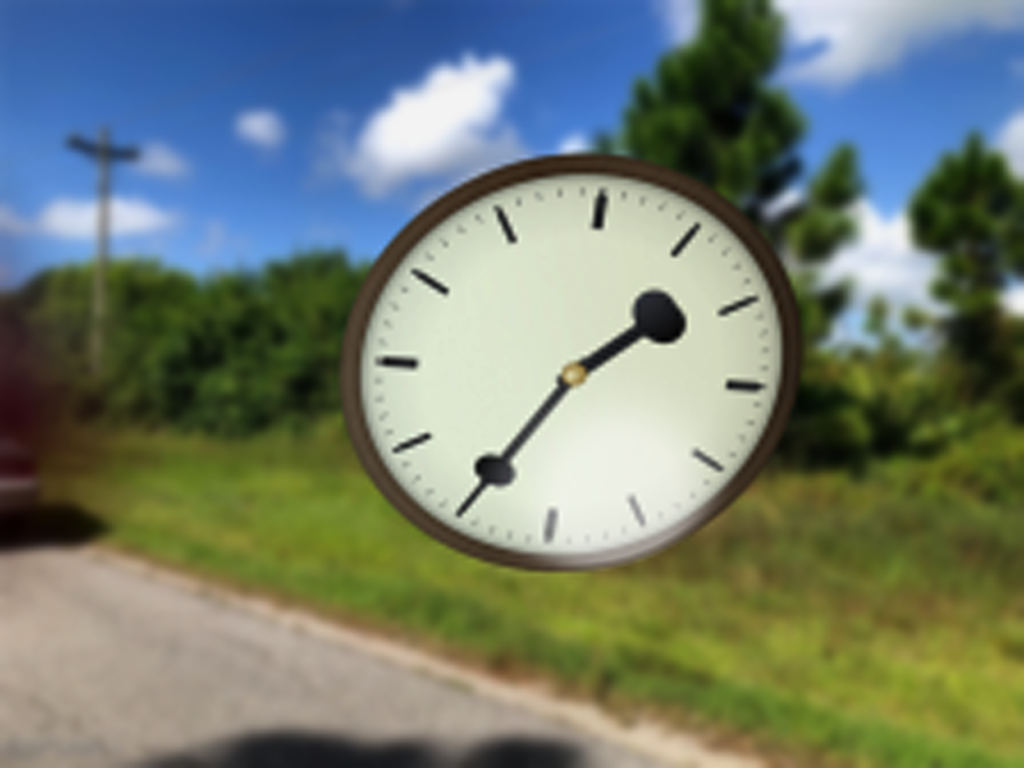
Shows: {"hour": 1, "minute": 35}
